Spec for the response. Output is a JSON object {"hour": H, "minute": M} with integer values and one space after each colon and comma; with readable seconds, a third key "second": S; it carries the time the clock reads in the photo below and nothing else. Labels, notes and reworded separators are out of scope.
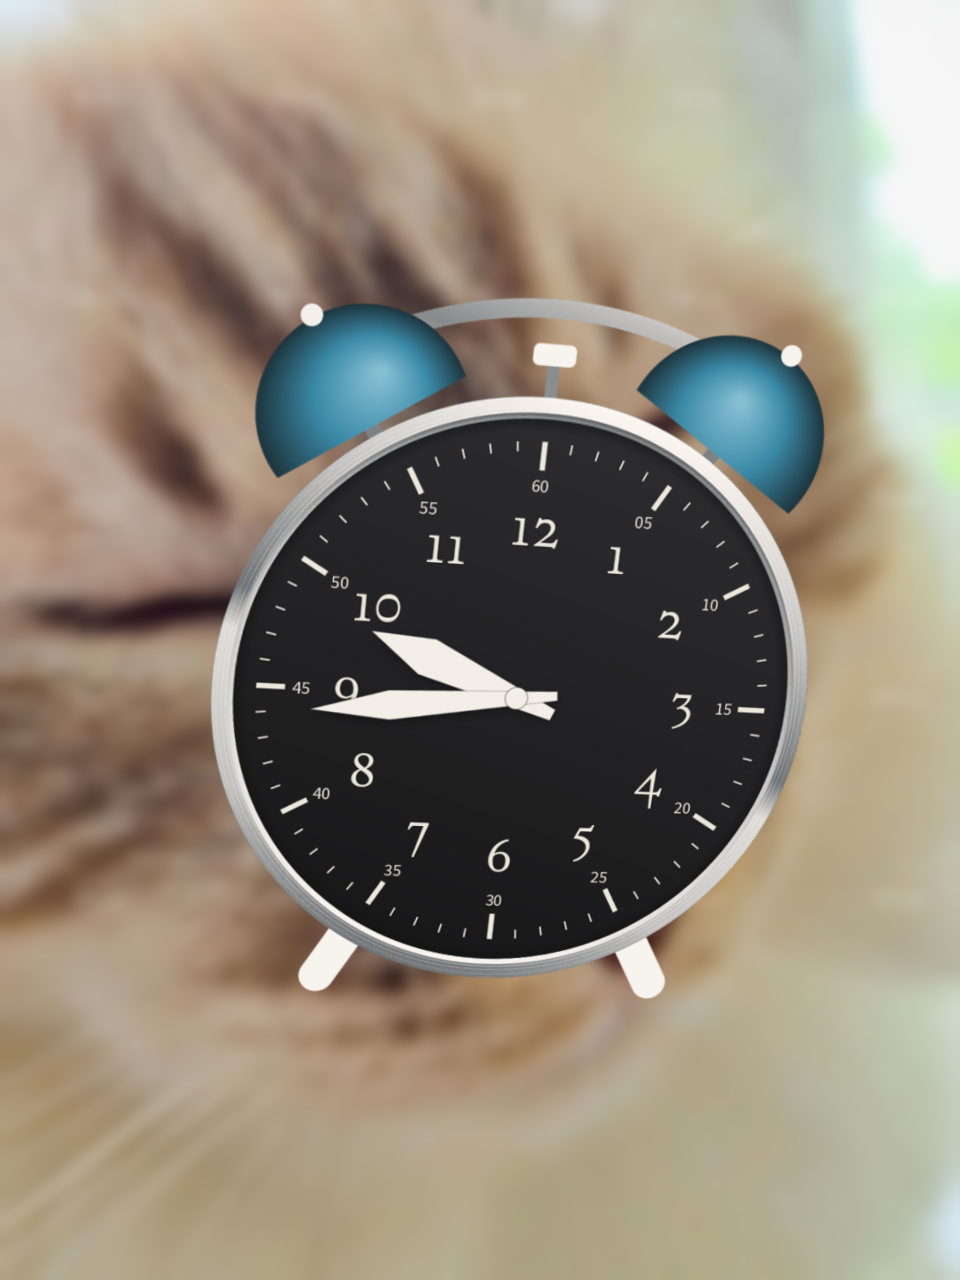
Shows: {"hour": 9, "minute": 44}
